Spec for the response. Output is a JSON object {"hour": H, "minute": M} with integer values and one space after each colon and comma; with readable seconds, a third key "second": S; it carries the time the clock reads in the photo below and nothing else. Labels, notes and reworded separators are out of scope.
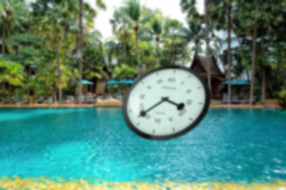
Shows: {"hour": 3, "minute": 37}
